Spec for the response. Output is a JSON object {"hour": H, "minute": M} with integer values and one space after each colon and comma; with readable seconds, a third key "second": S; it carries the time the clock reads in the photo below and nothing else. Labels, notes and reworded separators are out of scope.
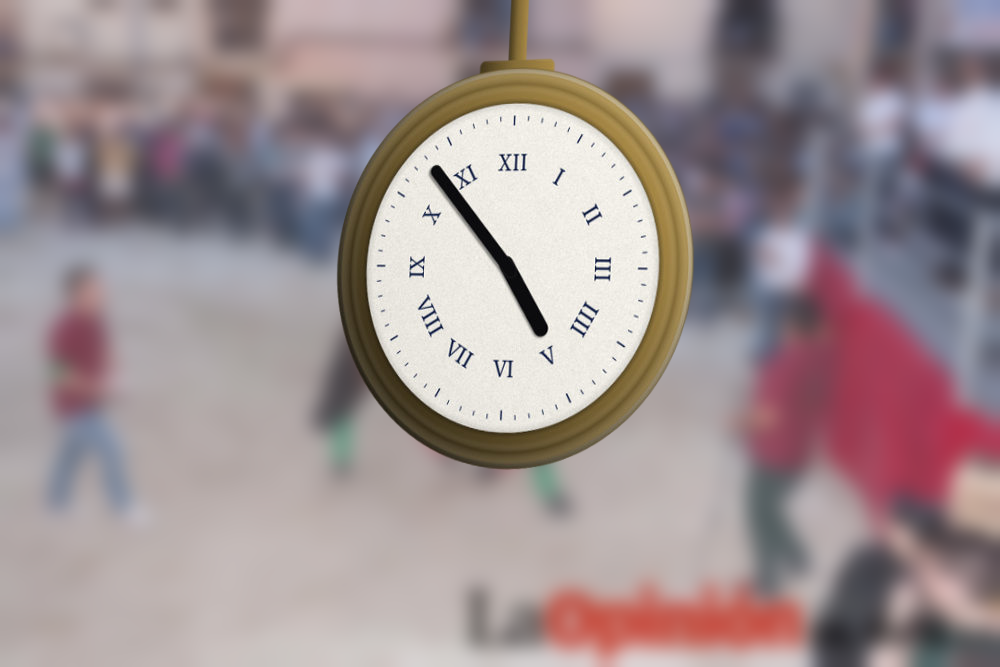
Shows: {"hour": 4, "minute": 53}
